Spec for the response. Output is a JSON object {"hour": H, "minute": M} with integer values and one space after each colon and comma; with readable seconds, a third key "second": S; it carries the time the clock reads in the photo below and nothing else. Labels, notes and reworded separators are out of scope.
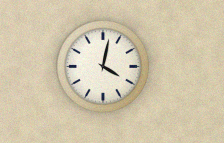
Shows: {"hour": 4, "minute": 2}
